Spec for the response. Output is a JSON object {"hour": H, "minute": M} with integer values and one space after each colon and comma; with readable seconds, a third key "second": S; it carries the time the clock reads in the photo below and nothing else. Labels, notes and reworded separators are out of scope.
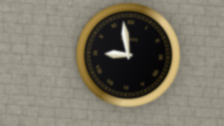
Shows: {"hour": 8, "minute": 58}
